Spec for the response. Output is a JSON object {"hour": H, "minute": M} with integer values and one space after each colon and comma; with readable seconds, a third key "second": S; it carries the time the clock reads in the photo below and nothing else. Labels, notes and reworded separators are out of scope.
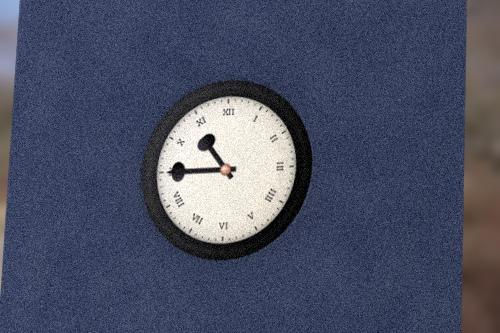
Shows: {"hour": 10, "minute": 45}
